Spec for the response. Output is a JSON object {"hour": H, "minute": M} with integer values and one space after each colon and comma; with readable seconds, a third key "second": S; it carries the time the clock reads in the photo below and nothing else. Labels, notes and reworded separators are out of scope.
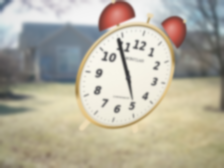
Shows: {"hour": 4, "minute": 54}
